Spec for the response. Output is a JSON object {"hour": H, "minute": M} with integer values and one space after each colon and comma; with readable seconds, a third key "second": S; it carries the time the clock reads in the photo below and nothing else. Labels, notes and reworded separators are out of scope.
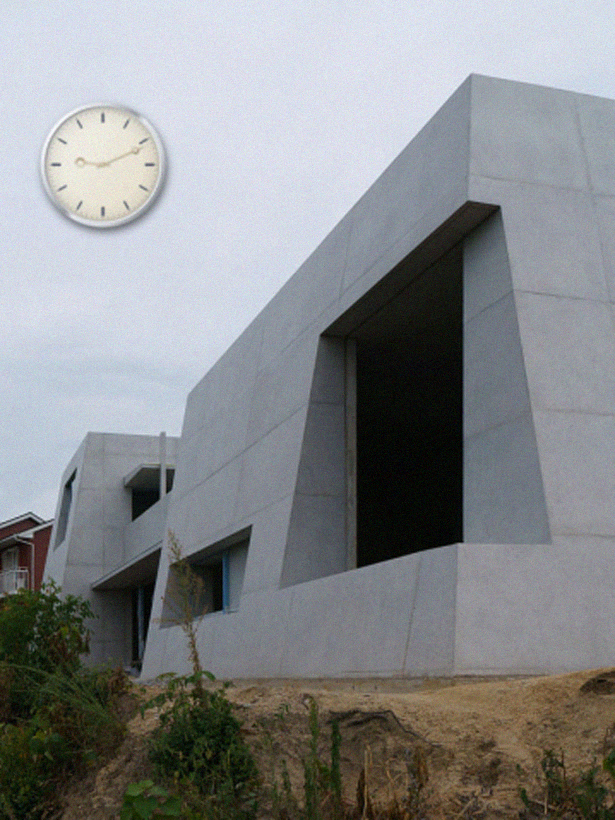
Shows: {"hour": 9, "minute": 11}
